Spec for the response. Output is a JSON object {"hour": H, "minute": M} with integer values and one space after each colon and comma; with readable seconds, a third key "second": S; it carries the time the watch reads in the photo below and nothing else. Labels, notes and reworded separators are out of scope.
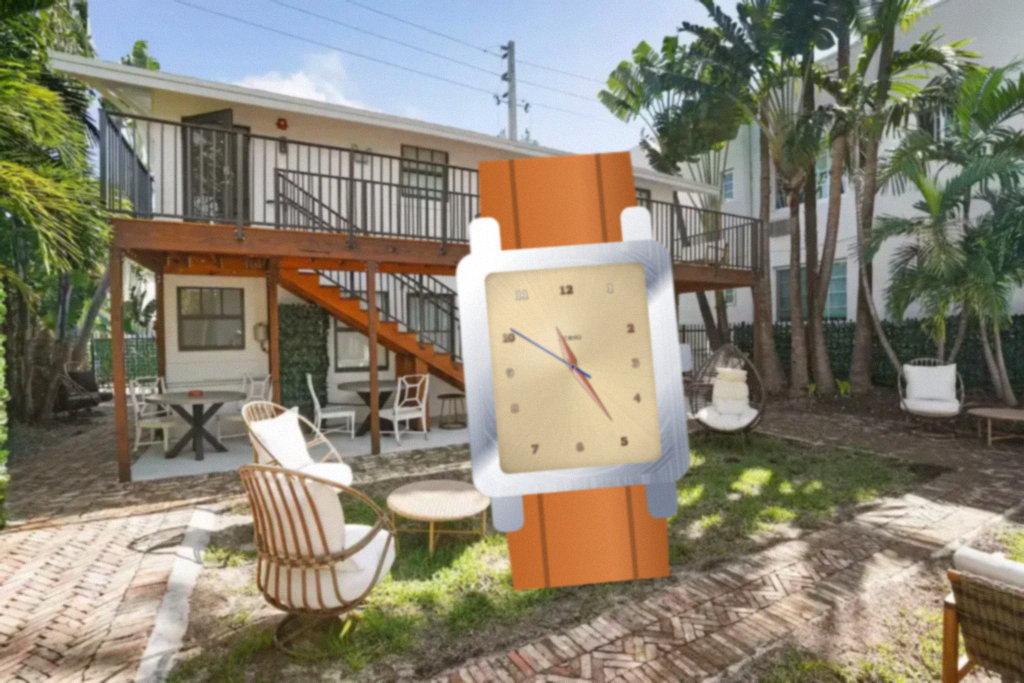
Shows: {"hour": 11, "minute": 24, "second": 51}
